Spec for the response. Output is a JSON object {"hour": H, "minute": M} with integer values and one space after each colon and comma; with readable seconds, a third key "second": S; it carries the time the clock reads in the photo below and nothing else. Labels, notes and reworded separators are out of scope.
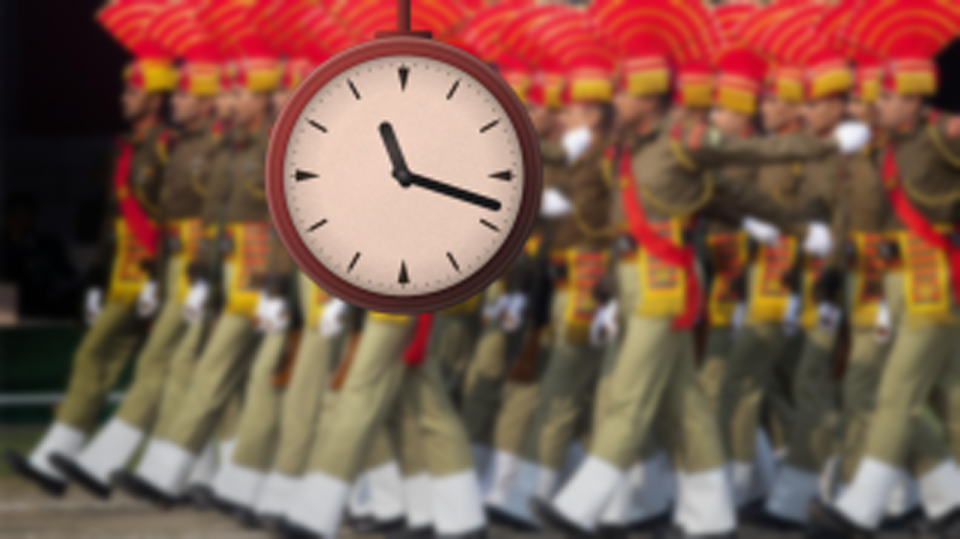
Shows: {"hour": 11, "minute": 18}
